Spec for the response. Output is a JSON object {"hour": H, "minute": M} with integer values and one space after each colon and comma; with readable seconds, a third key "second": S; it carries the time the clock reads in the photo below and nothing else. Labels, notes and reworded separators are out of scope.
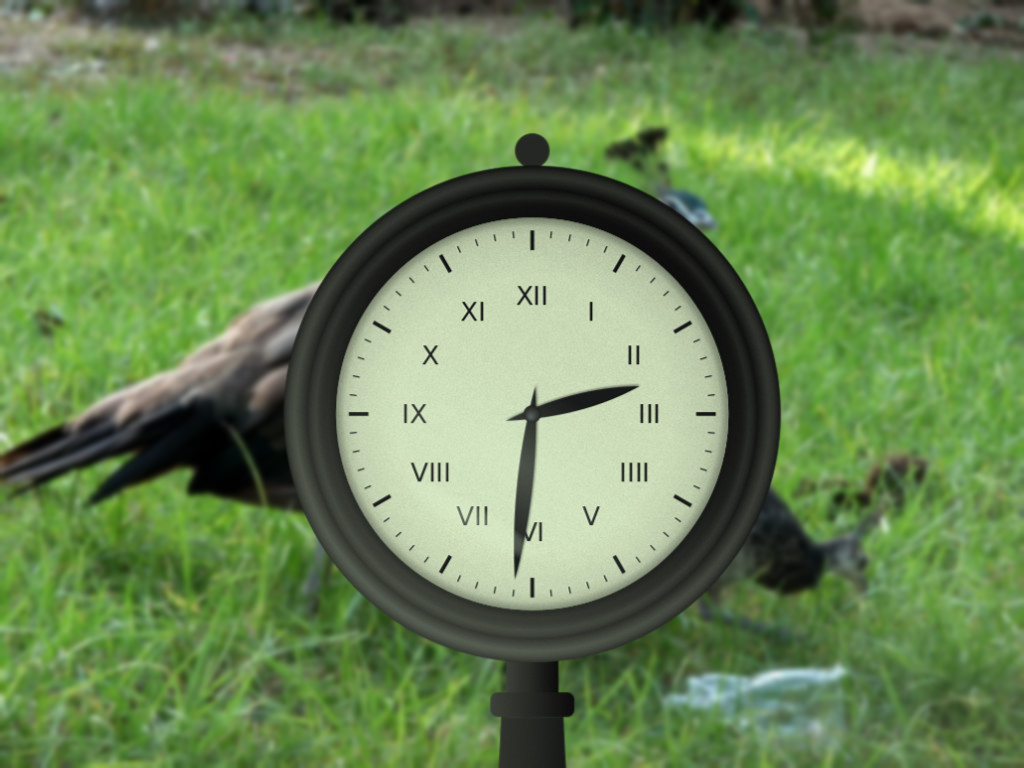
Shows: {"hour": 2, "minute": 31}
